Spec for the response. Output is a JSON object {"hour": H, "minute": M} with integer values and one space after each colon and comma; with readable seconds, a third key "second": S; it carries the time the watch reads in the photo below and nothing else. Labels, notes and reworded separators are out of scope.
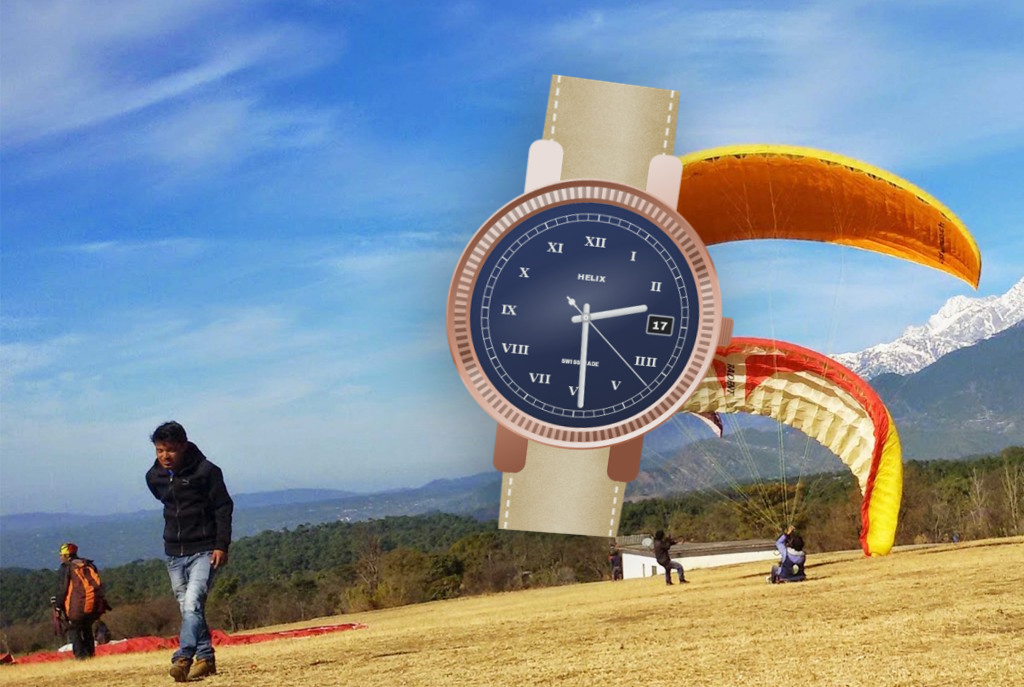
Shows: {"hour": 2, "minute": 29, "second": 22}
